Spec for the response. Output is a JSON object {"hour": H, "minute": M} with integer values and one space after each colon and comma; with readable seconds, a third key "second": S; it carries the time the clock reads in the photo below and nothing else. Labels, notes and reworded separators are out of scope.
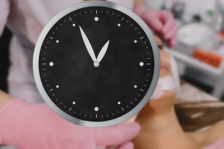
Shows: {"hour": 12, "minute": 56}
